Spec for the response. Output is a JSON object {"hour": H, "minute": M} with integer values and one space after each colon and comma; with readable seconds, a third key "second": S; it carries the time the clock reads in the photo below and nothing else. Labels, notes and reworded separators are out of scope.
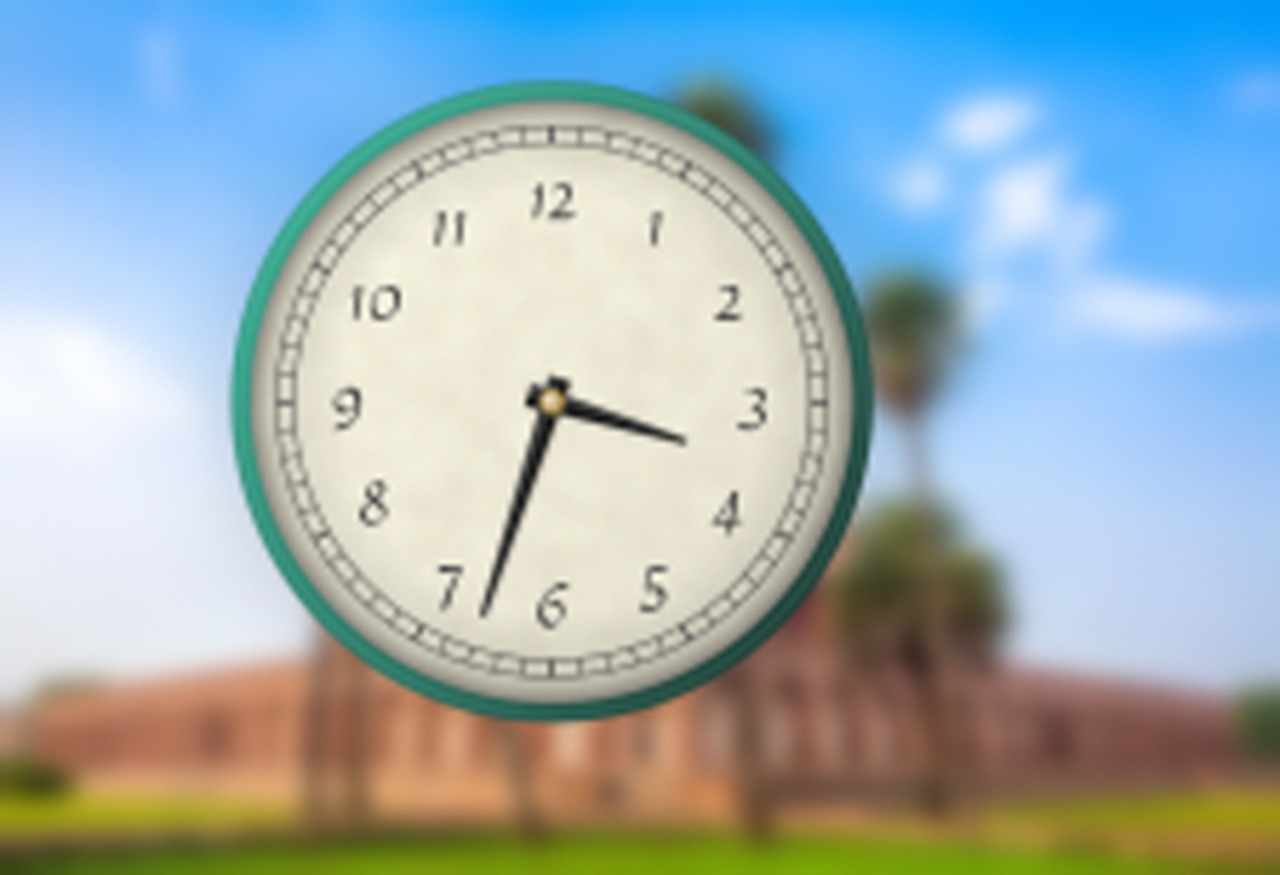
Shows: {"hour": 3, "minute": 33}
